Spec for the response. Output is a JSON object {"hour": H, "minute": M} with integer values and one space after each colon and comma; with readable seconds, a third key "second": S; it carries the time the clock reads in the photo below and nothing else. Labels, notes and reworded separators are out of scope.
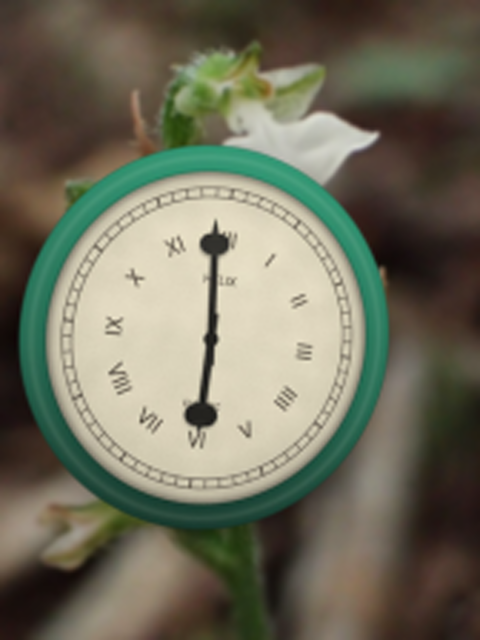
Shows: {"hour": 5, "minute": 59}
